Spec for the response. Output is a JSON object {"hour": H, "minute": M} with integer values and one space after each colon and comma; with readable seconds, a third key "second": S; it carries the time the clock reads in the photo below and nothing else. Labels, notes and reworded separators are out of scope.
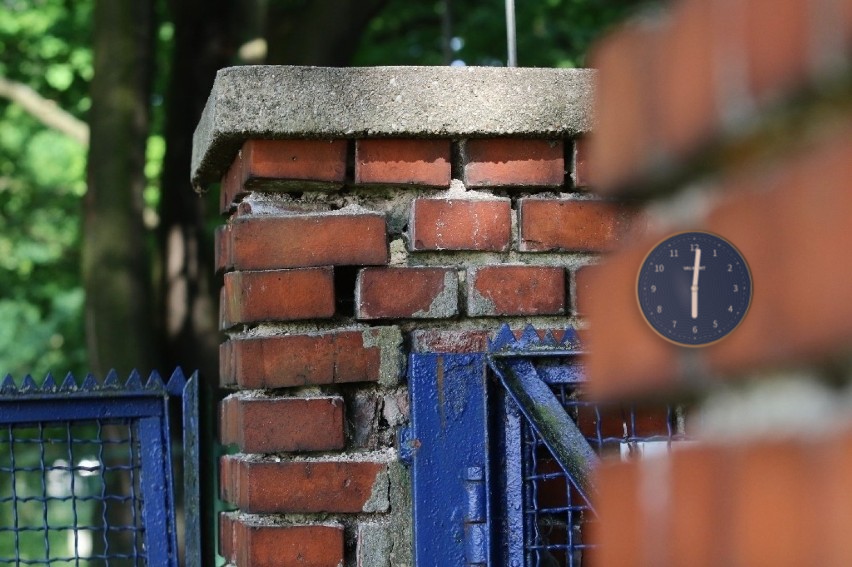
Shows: {"hour": 6, "minute": 1}
